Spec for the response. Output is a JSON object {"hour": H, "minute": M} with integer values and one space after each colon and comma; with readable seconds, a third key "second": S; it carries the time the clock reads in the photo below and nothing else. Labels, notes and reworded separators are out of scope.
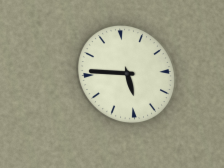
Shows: {"hour": 5, "minute": 46}
